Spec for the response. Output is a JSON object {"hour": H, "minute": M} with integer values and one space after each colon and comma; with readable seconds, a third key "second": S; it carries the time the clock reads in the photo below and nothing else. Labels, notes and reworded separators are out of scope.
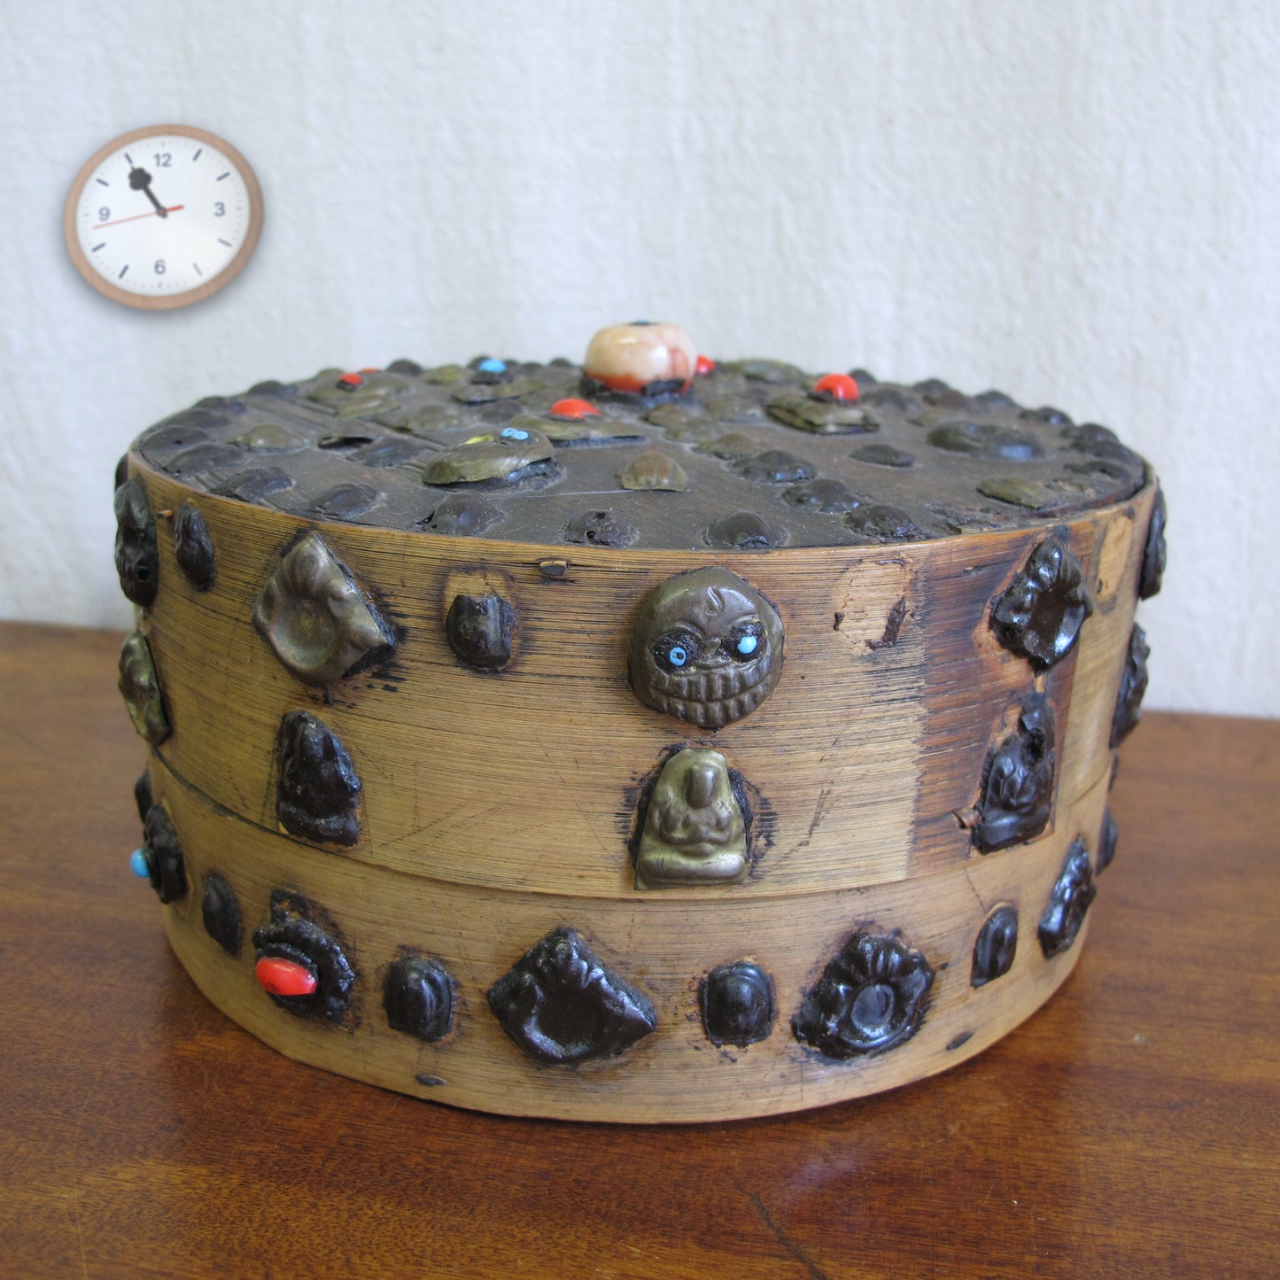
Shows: {"hour": 10, "minute": 54, "second": 43}
